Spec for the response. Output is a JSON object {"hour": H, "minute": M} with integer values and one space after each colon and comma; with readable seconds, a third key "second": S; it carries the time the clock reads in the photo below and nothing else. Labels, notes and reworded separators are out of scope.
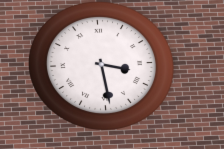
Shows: {"hour": 3, "minute": 29}
